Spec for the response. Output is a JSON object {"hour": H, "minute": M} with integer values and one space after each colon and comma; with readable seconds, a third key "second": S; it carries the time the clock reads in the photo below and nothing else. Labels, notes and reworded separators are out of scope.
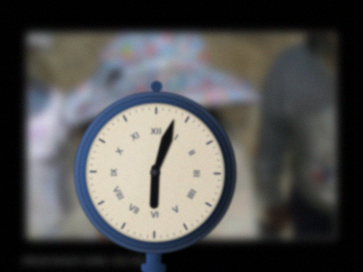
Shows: {"hour": 6, "minute": 3}
